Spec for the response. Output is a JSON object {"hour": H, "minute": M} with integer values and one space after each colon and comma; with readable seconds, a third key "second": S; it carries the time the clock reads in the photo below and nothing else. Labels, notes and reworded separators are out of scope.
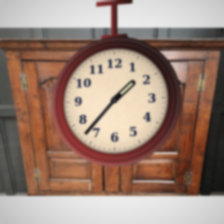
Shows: {"hour": 1, "minute": 37}
